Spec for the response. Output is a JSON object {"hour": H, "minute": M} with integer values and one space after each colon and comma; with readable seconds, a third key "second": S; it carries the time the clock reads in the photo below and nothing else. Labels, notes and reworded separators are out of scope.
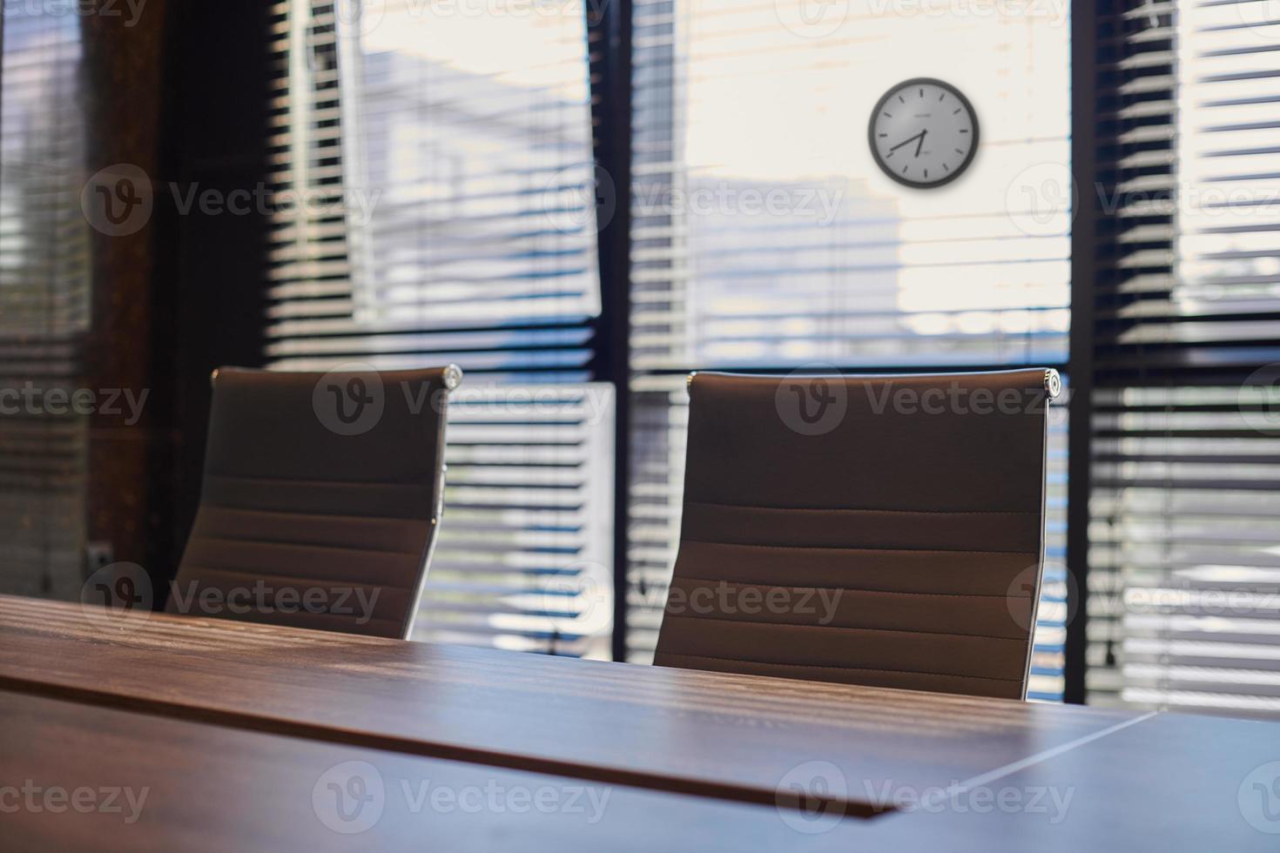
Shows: {"hour": 6, "minute": 41}
